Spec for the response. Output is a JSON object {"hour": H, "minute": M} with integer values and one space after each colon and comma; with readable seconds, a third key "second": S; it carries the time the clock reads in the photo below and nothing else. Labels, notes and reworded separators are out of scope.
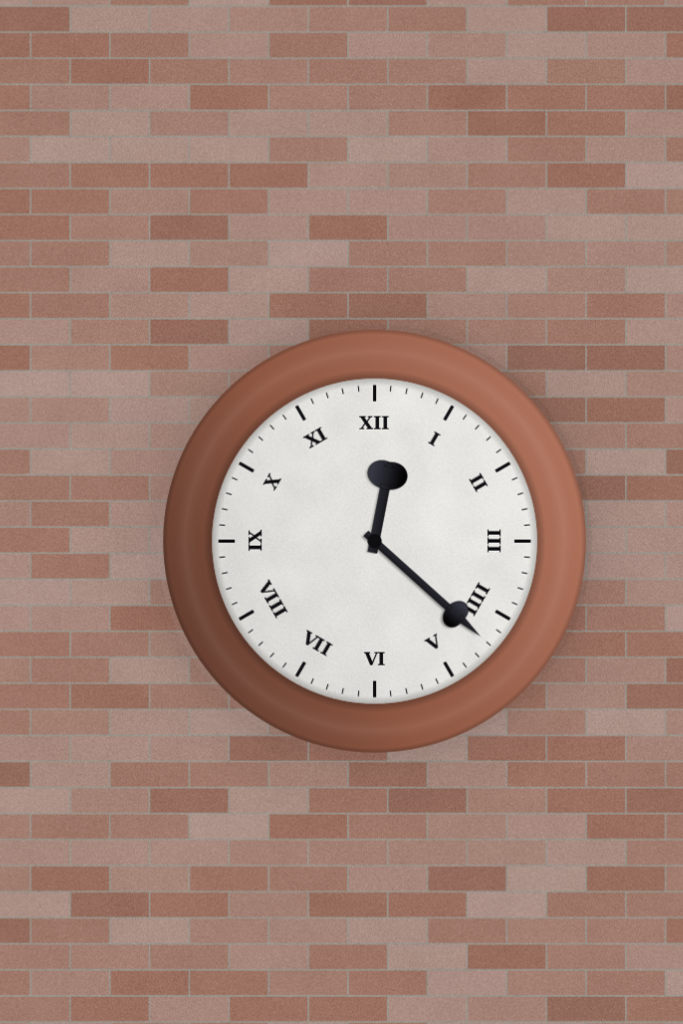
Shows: {"hour": 12, "minute": 22}
